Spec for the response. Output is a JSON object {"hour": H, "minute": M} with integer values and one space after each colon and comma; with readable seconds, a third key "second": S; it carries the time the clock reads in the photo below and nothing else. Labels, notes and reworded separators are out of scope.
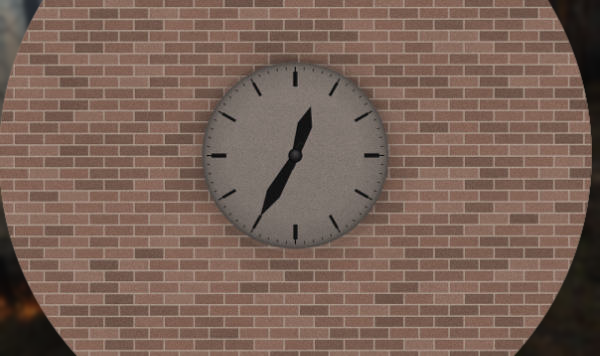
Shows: {"hour": 12, "minute": 35}
